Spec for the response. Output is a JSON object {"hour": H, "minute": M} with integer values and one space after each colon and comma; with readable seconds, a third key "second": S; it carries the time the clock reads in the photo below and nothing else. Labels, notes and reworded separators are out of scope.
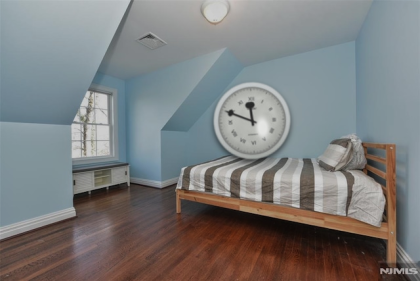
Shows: {"hour": 11, "minute": 49}
